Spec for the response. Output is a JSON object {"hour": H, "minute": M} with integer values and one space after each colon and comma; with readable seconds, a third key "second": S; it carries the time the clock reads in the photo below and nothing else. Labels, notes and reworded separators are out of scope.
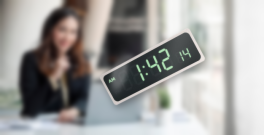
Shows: {"hour": 1, "minute": 42, "second": 14}
